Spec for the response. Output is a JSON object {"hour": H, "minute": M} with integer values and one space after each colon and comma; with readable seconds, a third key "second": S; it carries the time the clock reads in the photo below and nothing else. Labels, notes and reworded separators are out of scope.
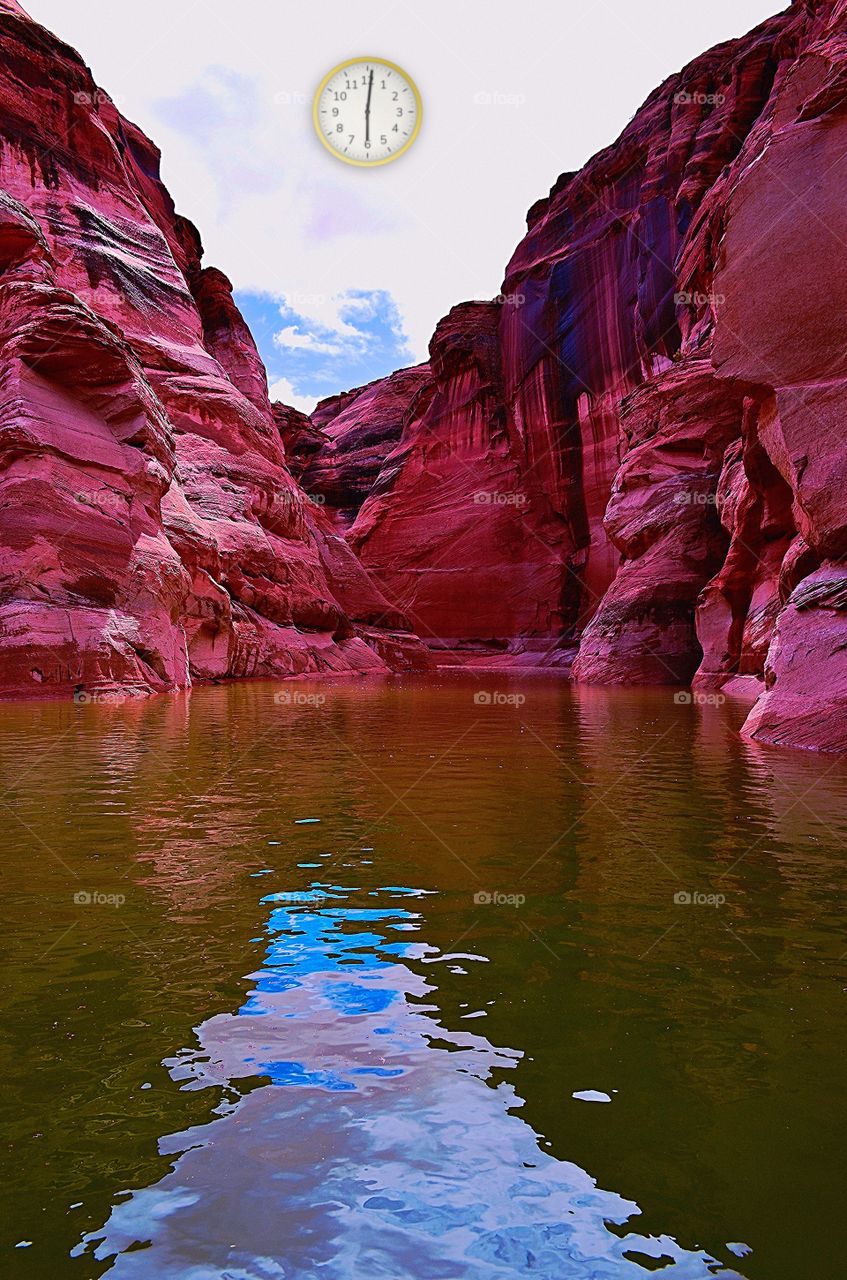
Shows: {"hour": 6, "minute": 1}
